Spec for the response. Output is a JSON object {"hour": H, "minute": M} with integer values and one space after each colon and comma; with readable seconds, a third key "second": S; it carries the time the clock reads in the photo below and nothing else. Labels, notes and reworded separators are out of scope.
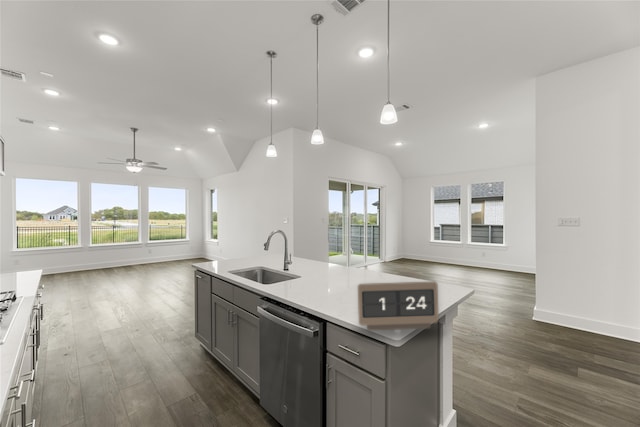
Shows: {"hour": 1, "minute": 24}
